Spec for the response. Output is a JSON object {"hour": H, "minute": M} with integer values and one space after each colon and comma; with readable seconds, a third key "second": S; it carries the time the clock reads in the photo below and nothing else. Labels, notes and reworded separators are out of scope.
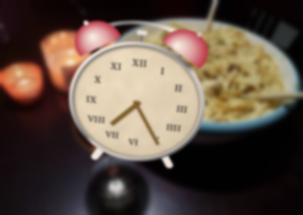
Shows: {"hour": 7, "minute": 25}
